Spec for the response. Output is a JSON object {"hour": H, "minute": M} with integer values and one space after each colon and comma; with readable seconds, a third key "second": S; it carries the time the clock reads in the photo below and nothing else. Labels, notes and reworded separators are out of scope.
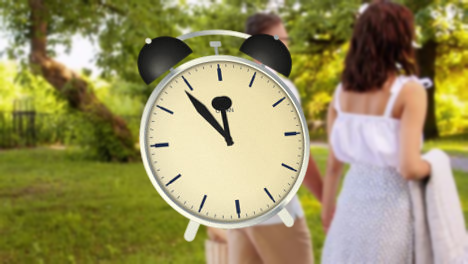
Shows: {"hour": 11, "minute": 54}
